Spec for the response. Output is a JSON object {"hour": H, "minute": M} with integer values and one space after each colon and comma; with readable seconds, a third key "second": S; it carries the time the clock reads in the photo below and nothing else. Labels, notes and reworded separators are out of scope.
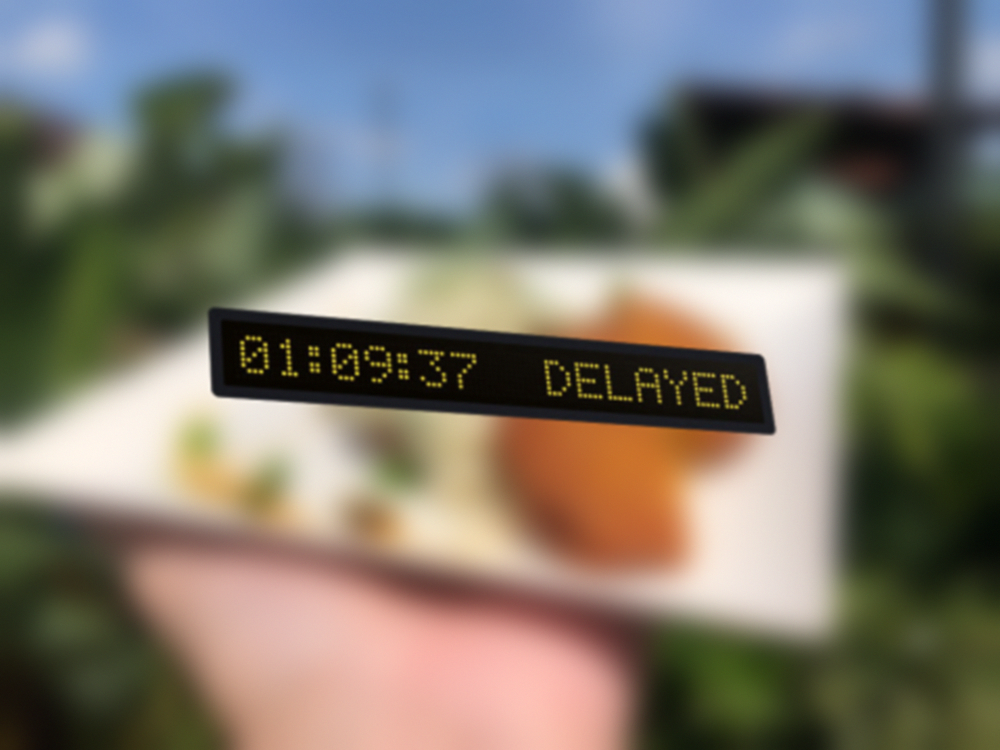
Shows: {"hour": 1, "minute": 9, "second": 37}
